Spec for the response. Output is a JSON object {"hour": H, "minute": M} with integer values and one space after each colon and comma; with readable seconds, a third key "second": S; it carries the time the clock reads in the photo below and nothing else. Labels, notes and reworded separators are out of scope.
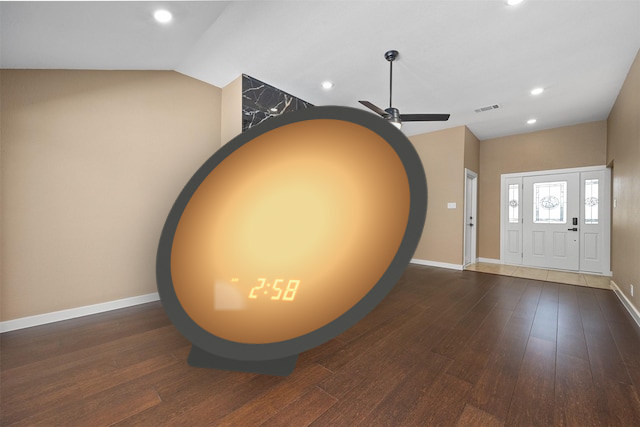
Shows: {"hour": 2, "minute": 58}
